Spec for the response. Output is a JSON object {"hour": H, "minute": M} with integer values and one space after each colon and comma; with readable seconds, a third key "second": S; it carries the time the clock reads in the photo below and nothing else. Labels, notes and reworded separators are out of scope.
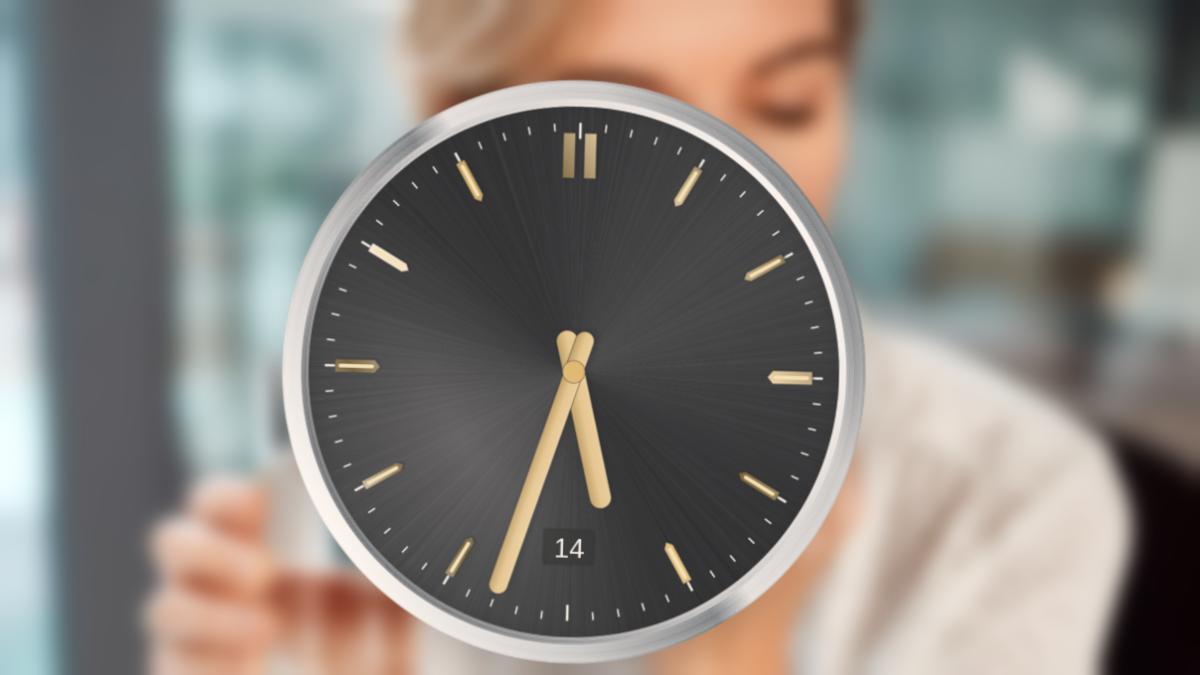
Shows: {"hour": 5, "minute": 33}
